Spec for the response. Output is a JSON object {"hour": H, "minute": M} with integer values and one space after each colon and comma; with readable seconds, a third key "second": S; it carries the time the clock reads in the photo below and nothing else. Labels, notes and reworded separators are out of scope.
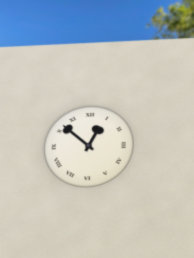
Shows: {"hour": 12, "minute": 52}
